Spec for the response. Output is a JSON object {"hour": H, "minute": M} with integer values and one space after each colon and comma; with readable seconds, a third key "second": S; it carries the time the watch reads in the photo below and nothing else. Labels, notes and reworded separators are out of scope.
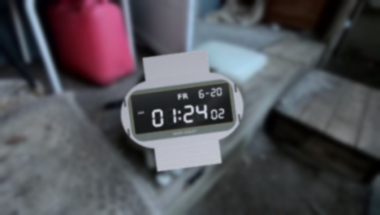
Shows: {"hour": 1, "minute": 24}
